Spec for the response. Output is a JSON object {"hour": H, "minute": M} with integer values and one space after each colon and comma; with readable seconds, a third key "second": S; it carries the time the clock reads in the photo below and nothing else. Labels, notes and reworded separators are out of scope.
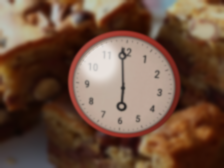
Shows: {"hour": 5, "minute": 59}
